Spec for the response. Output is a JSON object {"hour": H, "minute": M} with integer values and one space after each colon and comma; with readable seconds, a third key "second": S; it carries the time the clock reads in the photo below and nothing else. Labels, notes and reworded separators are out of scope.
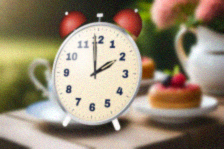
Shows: {"hour": 1, "minute": 59}
